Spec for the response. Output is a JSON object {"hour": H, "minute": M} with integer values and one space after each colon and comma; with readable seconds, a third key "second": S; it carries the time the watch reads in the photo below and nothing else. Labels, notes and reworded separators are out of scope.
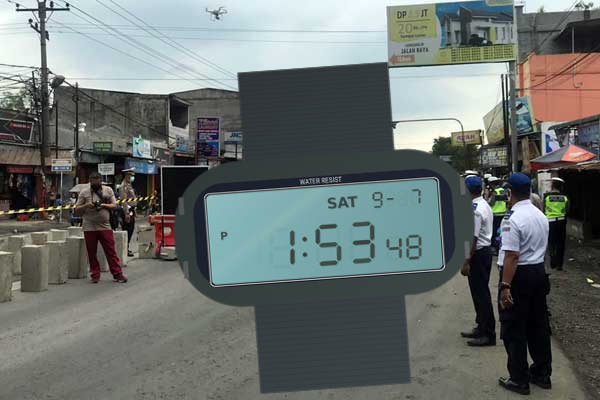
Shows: {"hour": 1, "minute": 53, "second": 48}
